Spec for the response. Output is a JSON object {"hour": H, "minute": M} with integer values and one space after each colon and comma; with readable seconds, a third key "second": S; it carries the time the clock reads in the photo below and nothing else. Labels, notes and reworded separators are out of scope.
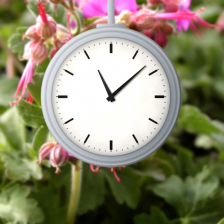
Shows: {"hour": 11, "minute": 8}
